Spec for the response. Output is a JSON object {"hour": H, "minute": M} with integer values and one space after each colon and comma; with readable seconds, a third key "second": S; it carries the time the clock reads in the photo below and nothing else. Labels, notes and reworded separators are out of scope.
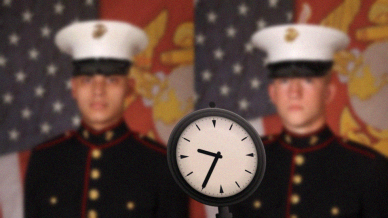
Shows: {"hour": 9, "minute": 35}
